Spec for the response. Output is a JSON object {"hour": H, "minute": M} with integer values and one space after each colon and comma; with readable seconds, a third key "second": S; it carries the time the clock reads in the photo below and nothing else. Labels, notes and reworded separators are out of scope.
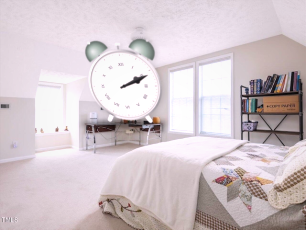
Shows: {"hour": 2, "minute": 11}
